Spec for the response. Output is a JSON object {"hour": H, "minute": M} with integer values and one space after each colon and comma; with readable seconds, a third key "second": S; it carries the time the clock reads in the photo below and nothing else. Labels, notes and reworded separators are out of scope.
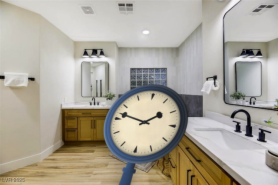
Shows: {"hour": 1, "minute": 47}
